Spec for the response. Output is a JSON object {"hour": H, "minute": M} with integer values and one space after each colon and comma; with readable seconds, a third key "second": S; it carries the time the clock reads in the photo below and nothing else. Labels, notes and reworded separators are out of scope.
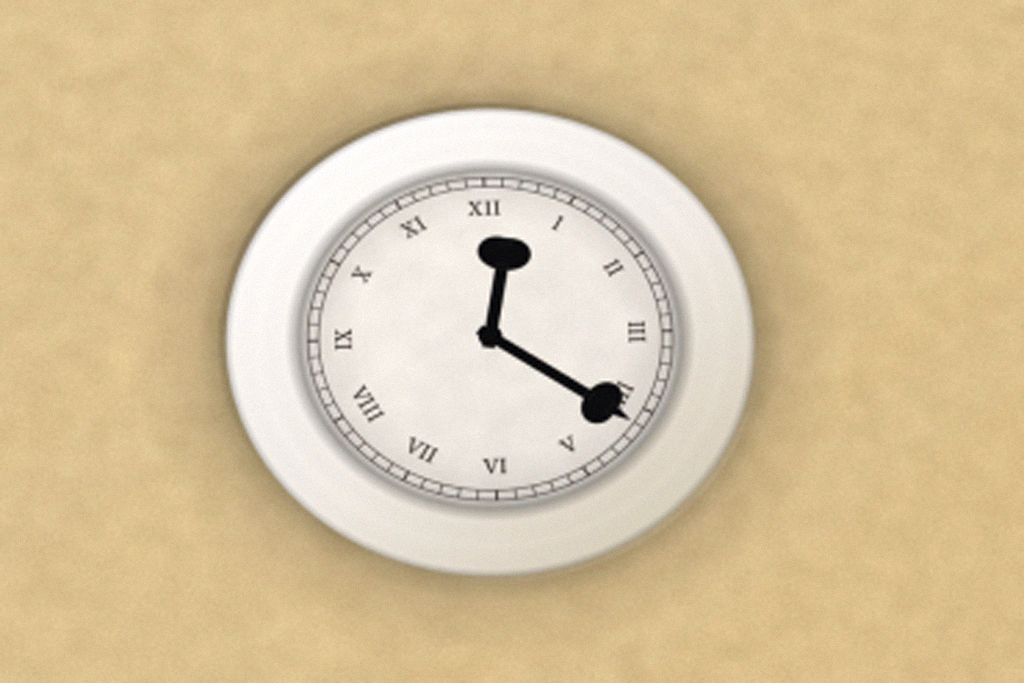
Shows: {"hour": 12, "minute": 21}
